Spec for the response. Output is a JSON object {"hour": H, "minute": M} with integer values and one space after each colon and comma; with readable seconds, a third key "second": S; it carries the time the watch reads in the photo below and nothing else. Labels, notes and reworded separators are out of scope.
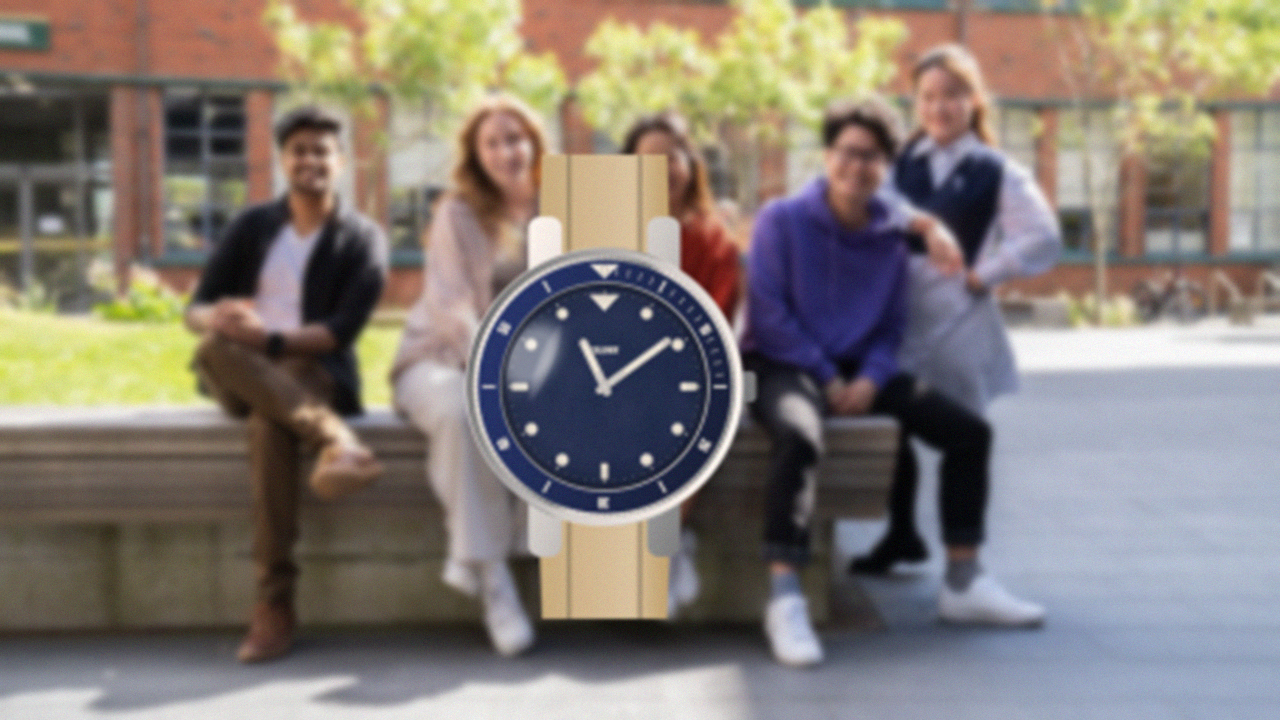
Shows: {"hour": 11, "minute": 9}
